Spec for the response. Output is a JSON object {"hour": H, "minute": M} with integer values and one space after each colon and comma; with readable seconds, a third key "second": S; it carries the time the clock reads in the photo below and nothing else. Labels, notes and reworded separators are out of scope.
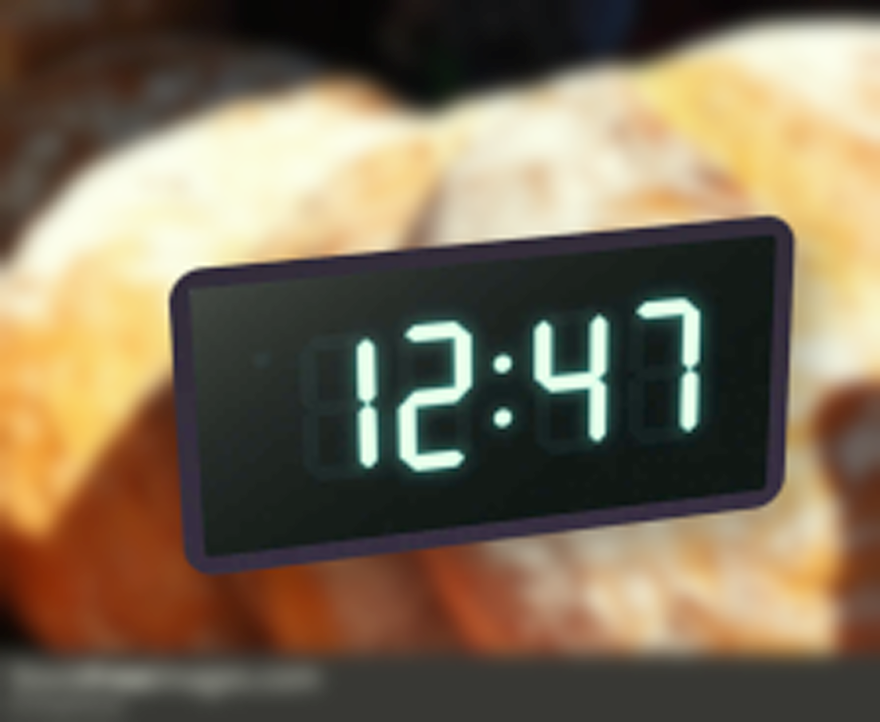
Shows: {"hour": 12, "minute": 47}
